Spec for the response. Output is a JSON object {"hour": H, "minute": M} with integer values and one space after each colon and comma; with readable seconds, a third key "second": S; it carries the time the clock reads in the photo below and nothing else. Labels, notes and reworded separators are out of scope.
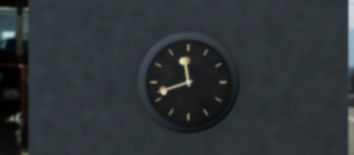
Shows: {"hour": 11, "minute": 42}
